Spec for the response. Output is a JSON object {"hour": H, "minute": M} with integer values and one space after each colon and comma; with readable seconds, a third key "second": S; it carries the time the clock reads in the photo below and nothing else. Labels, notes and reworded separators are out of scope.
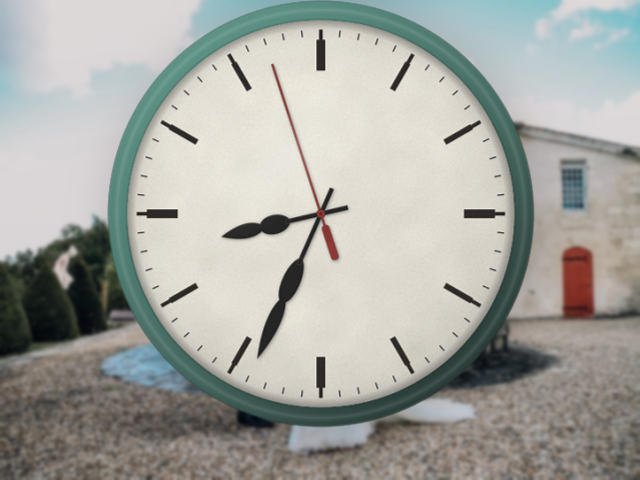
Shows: {"hour": 8, "minute": 33, "second": 57}
